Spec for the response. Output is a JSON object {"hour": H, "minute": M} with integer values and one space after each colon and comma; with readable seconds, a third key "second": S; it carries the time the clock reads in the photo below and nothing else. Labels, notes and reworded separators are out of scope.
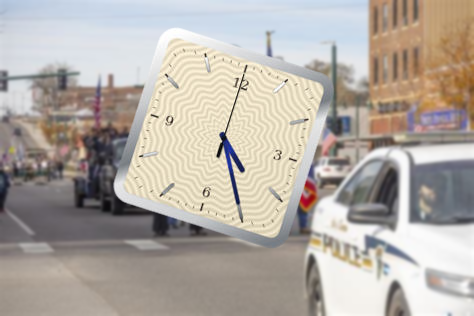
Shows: {"hour": 4, "minute": 25, "second": 0}
